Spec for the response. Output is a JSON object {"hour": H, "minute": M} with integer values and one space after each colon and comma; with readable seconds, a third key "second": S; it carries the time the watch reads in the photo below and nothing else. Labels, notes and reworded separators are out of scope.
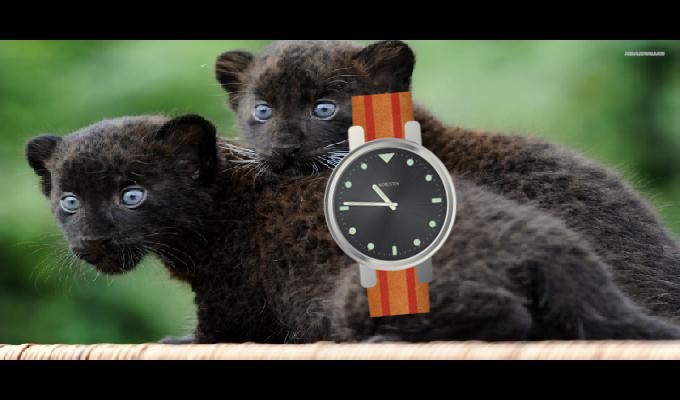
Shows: {"hour": 10, "minute": 46}
